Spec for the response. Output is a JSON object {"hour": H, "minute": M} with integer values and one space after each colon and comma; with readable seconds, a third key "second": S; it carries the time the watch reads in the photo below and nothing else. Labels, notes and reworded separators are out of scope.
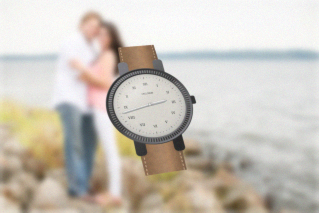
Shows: {"hour": 2, "minute": 43}
